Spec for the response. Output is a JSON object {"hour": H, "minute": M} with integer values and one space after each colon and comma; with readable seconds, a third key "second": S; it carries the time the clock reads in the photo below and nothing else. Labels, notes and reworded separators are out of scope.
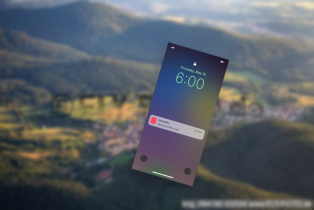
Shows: {"hour": 6, "minute": 0}
